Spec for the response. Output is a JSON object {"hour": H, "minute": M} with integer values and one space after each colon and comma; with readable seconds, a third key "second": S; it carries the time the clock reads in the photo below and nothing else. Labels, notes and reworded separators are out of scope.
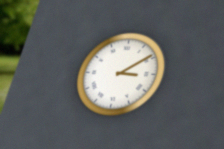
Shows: {"hour": 3, "minute": 9}
